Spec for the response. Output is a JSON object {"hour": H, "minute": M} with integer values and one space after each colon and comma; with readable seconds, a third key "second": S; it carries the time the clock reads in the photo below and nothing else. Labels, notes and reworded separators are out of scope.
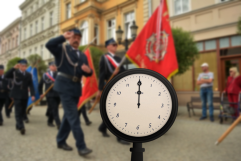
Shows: {"hour": 12, "minute": 0}
